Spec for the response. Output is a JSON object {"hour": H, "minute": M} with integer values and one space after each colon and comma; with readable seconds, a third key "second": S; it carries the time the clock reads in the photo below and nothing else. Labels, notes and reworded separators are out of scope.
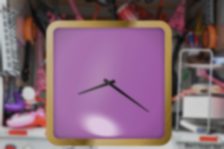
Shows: {"hour": 8, "minute": 21}
